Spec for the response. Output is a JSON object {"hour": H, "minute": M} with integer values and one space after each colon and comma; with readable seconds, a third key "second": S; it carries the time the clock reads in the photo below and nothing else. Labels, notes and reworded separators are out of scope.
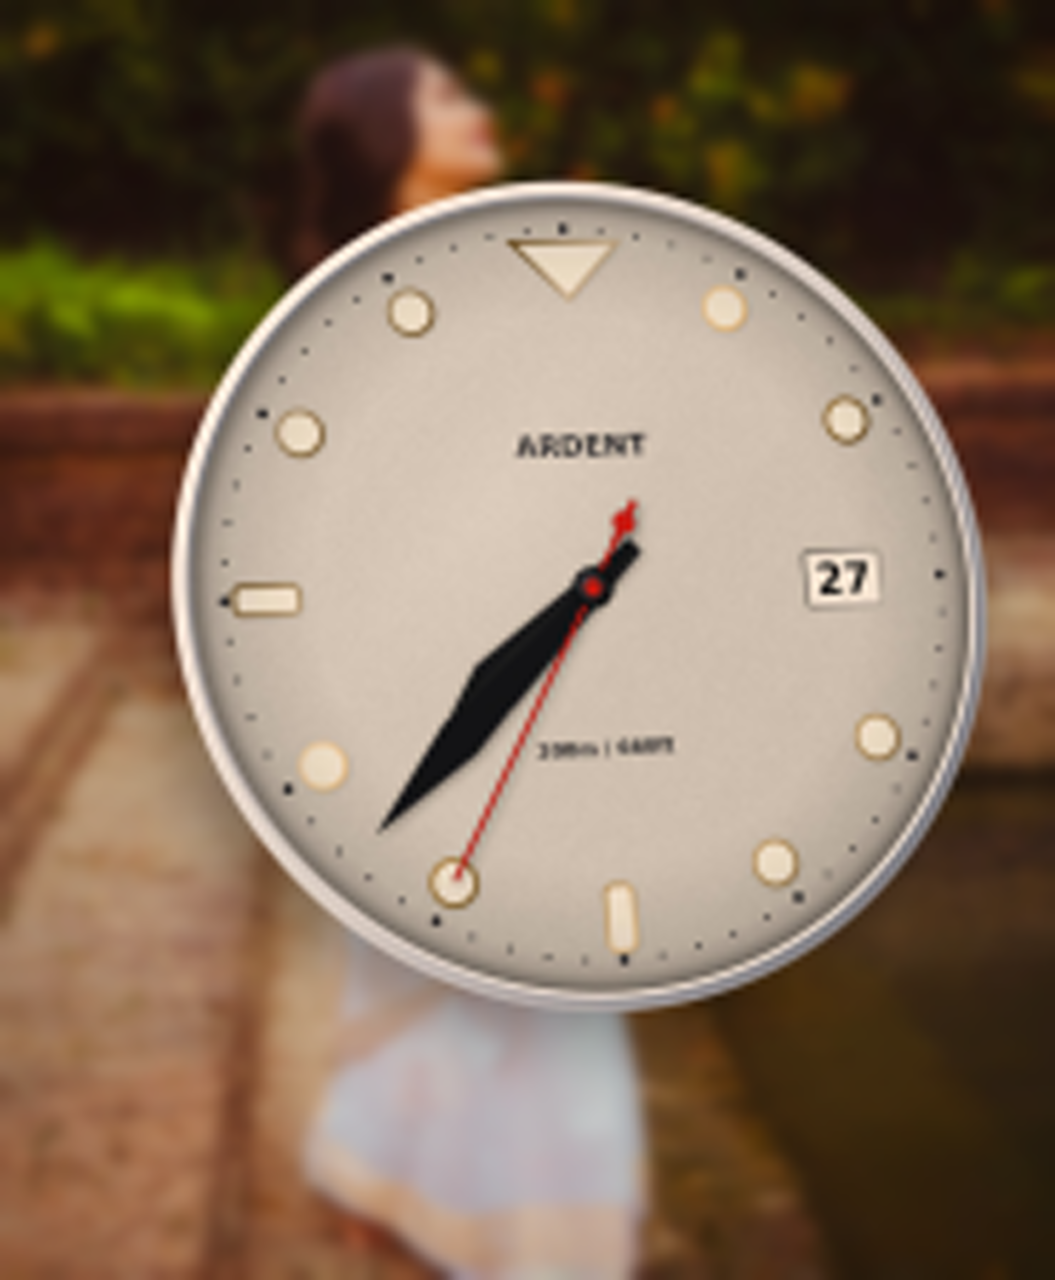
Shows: {"hour": 7, "minute": 37, "second": 35}
